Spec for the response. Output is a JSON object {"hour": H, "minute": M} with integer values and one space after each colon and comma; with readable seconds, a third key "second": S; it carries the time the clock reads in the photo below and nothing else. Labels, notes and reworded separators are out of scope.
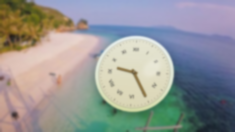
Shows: {"hour": 9, "minute": 25}
